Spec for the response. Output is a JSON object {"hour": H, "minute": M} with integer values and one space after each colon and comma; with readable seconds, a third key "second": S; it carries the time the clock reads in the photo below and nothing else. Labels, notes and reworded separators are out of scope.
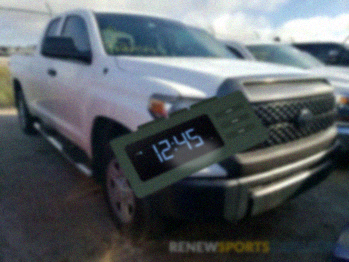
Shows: {"hour": 12, "minute": 45}
